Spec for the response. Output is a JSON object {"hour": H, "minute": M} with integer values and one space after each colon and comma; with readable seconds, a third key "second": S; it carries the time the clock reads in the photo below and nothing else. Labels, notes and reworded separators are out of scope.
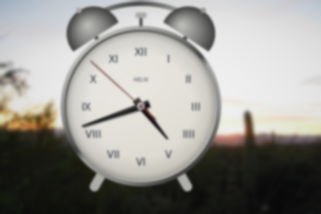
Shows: {"hour": 4, "minute": 41, "second": 52}
